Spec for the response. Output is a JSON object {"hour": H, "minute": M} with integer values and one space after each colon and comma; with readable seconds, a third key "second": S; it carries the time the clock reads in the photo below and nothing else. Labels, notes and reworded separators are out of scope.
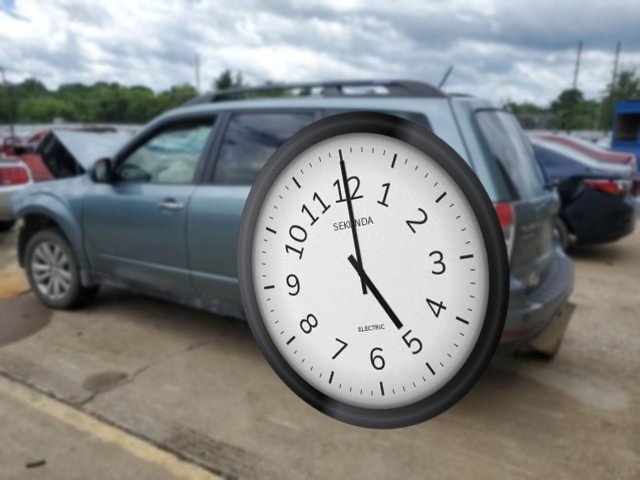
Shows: {"hour": 5, "minute": 0}
